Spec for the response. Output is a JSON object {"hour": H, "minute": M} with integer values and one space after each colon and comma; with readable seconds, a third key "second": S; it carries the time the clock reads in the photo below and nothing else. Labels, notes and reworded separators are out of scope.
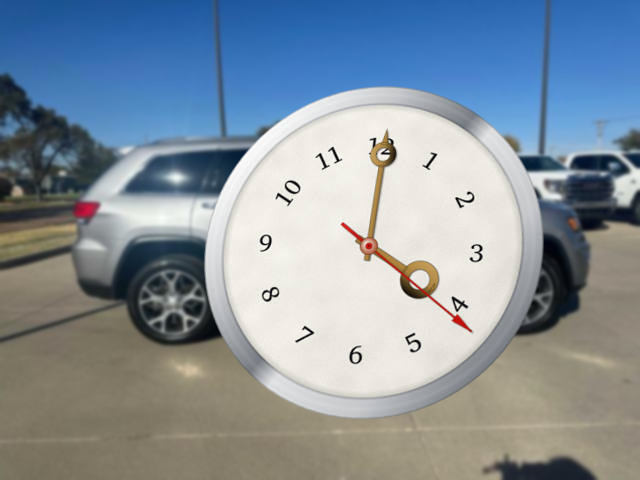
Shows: {"hour": 4, "minute": 0, "second": 21}
